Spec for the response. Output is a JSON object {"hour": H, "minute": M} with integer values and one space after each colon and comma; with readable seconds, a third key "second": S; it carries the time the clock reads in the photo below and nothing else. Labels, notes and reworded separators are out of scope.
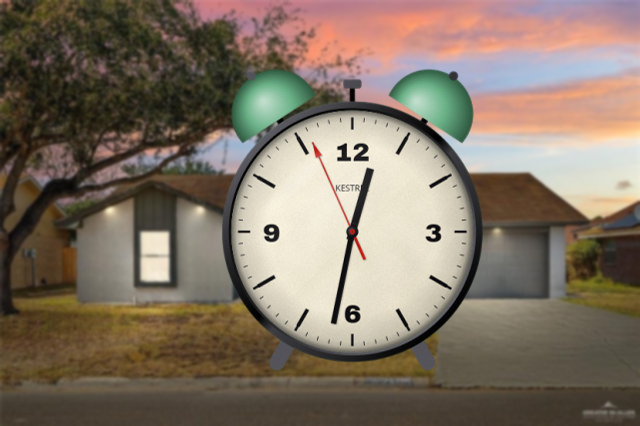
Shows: {"hour": 12, "minute": 31, "second": 56}
